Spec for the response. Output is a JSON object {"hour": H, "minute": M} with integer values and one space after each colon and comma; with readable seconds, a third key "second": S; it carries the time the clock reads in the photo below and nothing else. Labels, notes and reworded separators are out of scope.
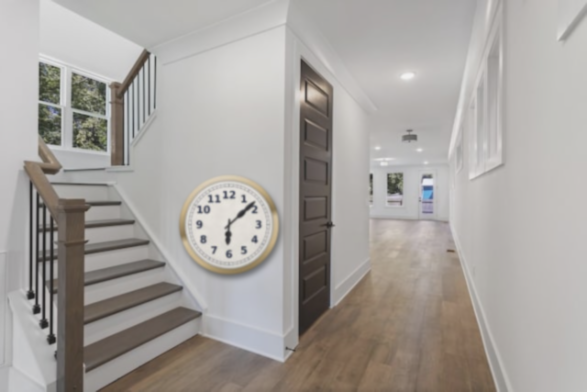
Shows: {"hour": 6, "minute": 8}
